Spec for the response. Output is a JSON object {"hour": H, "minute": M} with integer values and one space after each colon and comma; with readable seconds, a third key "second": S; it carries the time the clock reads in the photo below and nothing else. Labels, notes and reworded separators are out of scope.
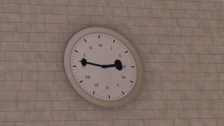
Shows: {"hour": 2, "minute": 47}
